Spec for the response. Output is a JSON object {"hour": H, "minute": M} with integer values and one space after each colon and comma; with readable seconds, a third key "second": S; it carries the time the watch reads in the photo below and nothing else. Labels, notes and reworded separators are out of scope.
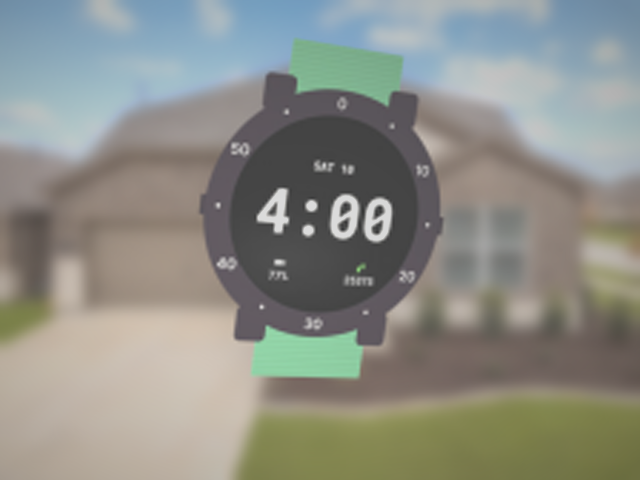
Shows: {"hour": 4, "minute": 0}
